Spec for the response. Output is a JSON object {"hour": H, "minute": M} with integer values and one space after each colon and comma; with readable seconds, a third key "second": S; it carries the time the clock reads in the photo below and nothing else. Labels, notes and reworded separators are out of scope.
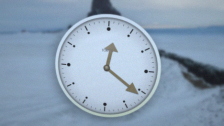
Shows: {"hour": 12, "minute": 21}
